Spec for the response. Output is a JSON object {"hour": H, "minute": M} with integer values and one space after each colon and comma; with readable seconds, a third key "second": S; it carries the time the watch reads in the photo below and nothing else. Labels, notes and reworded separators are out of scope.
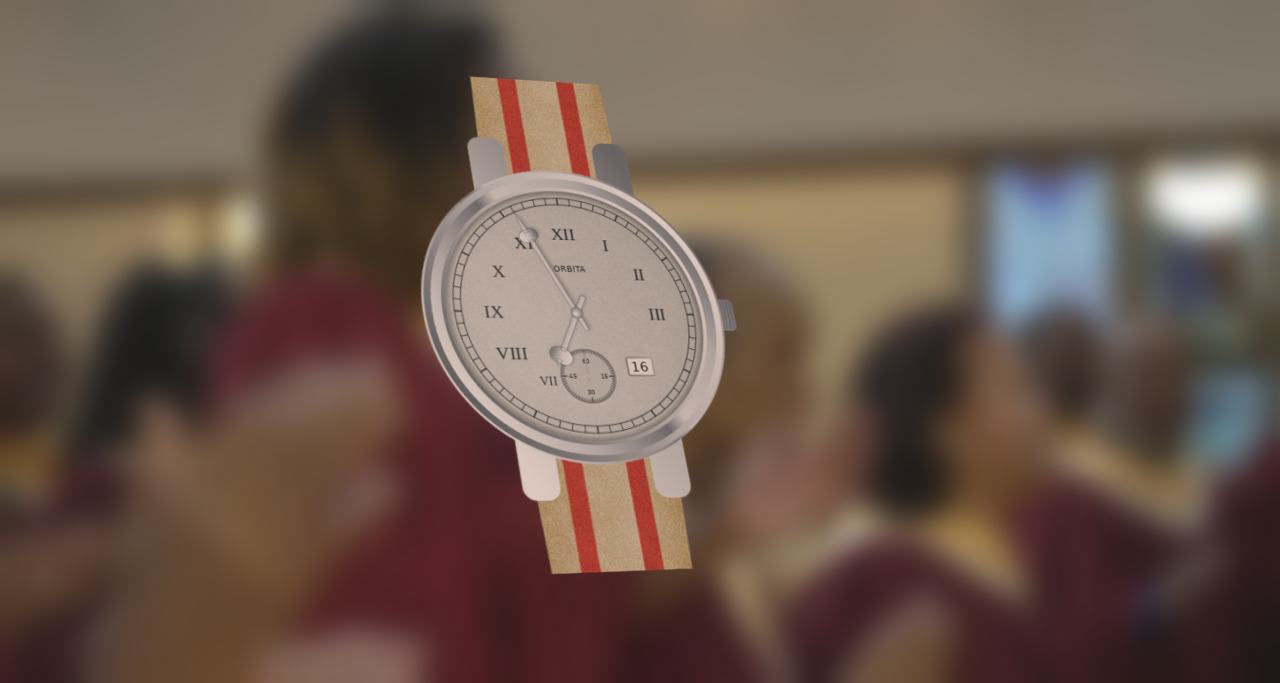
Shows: {"hour": 6, "minute": 56}
